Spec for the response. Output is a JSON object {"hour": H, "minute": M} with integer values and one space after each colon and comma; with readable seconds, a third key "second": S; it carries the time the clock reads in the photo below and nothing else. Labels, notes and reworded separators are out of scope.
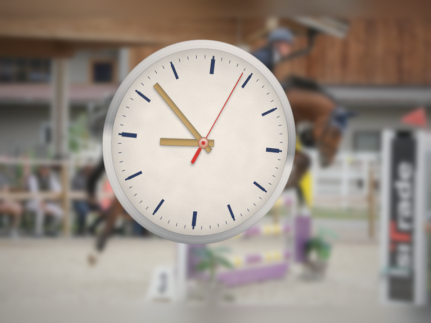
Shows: {"hour": 8, "minute": 52, "second": 4}
